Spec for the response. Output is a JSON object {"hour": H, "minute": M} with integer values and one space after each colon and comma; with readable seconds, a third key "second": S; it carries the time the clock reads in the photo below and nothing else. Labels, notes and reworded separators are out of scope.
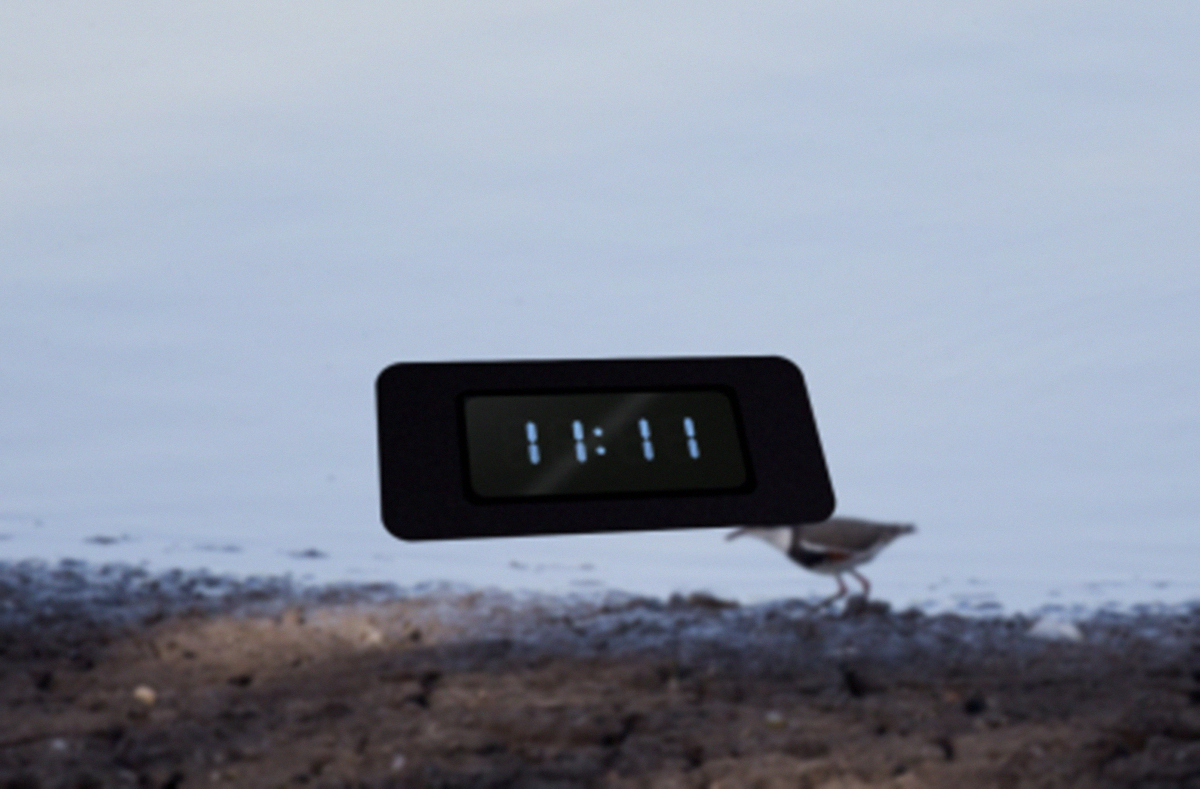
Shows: {"hour": 11, "minute": 11}
